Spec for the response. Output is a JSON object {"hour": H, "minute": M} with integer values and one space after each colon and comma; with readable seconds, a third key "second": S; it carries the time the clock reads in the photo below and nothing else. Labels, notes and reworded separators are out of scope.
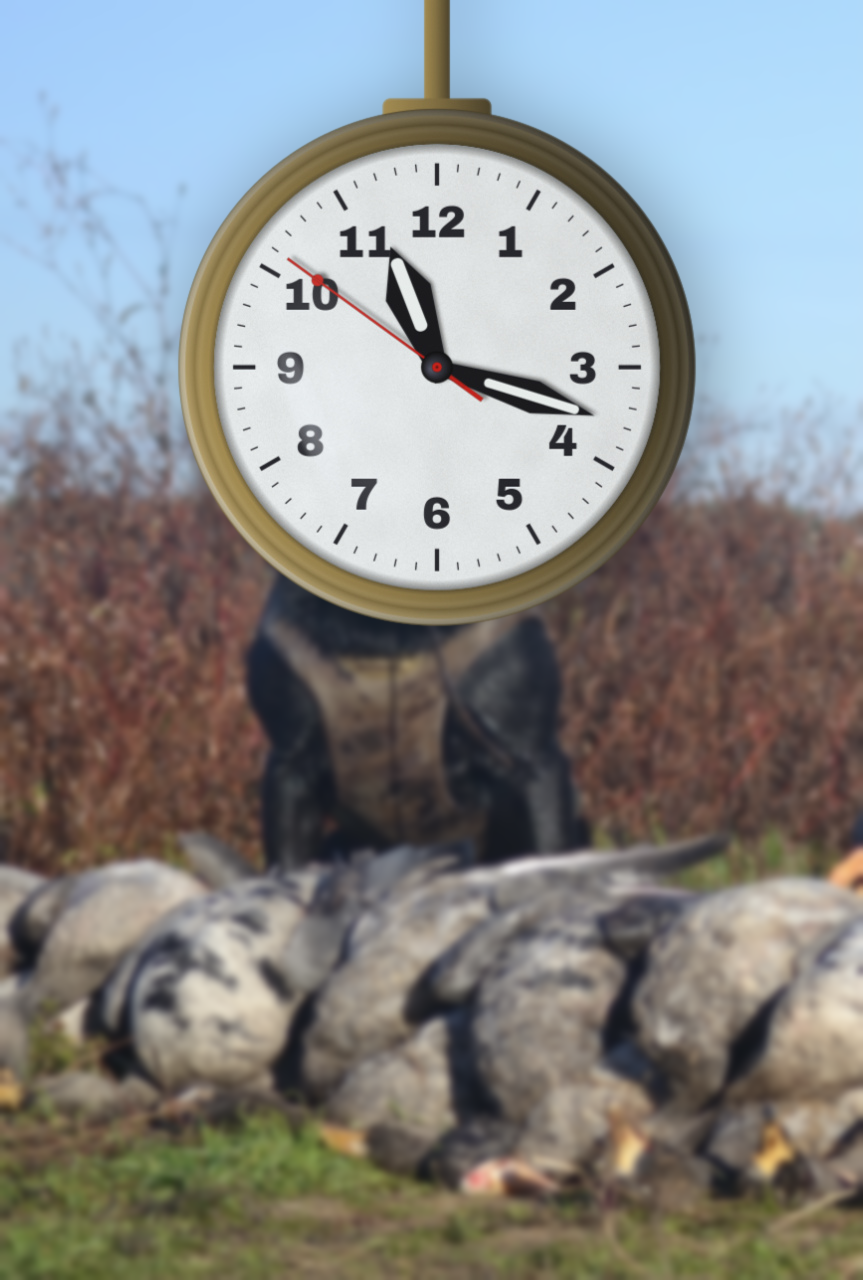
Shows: {"hour": 11, "minute": 17, "second": 51}
